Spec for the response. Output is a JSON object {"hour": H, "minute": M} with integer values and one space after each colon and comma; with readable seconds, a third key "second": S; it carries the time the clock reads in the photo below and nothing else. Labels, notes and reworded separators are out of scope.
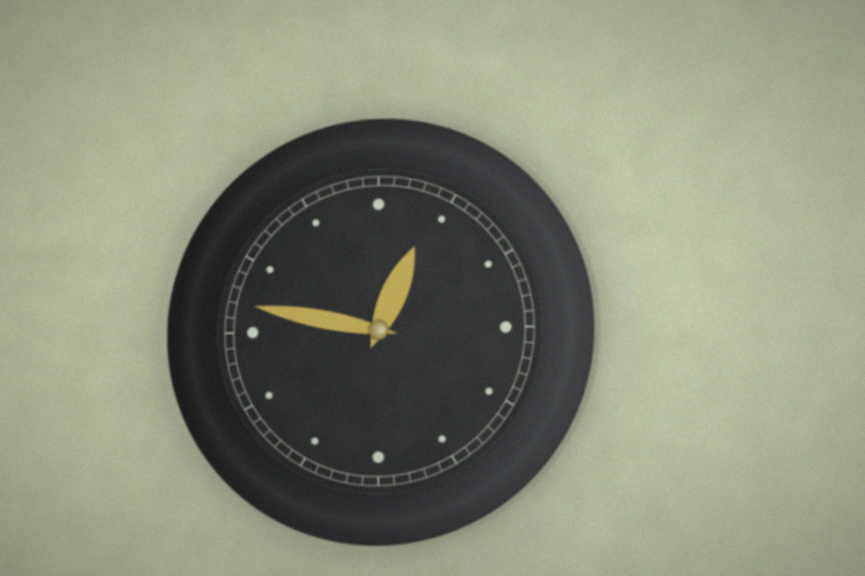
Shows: {"hour": 12, "minute": 47}
